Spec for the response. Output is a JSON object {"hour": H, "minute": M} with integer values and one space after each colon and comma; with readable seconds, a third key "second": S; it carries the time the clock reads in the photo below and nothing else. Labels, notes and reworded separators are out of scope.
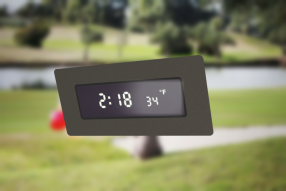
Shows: {"hour": 2, "minute": 18}
